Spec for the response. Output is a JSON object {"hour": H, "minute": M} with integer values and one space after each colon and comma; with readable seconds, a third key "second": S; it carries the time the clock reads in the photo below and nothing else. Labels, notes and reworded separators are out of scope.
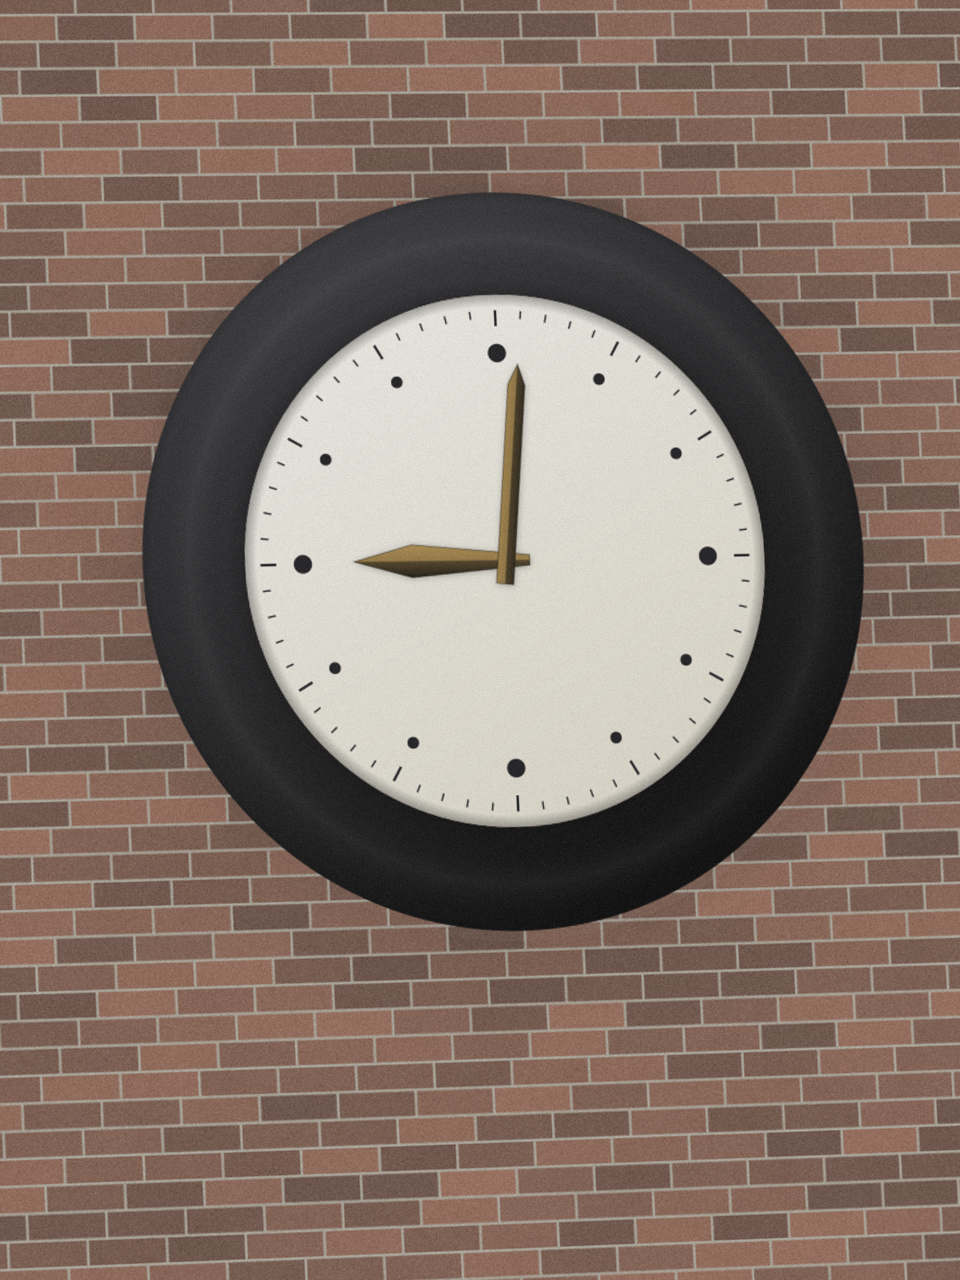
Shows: {"hour": 9, "minute": 1}
